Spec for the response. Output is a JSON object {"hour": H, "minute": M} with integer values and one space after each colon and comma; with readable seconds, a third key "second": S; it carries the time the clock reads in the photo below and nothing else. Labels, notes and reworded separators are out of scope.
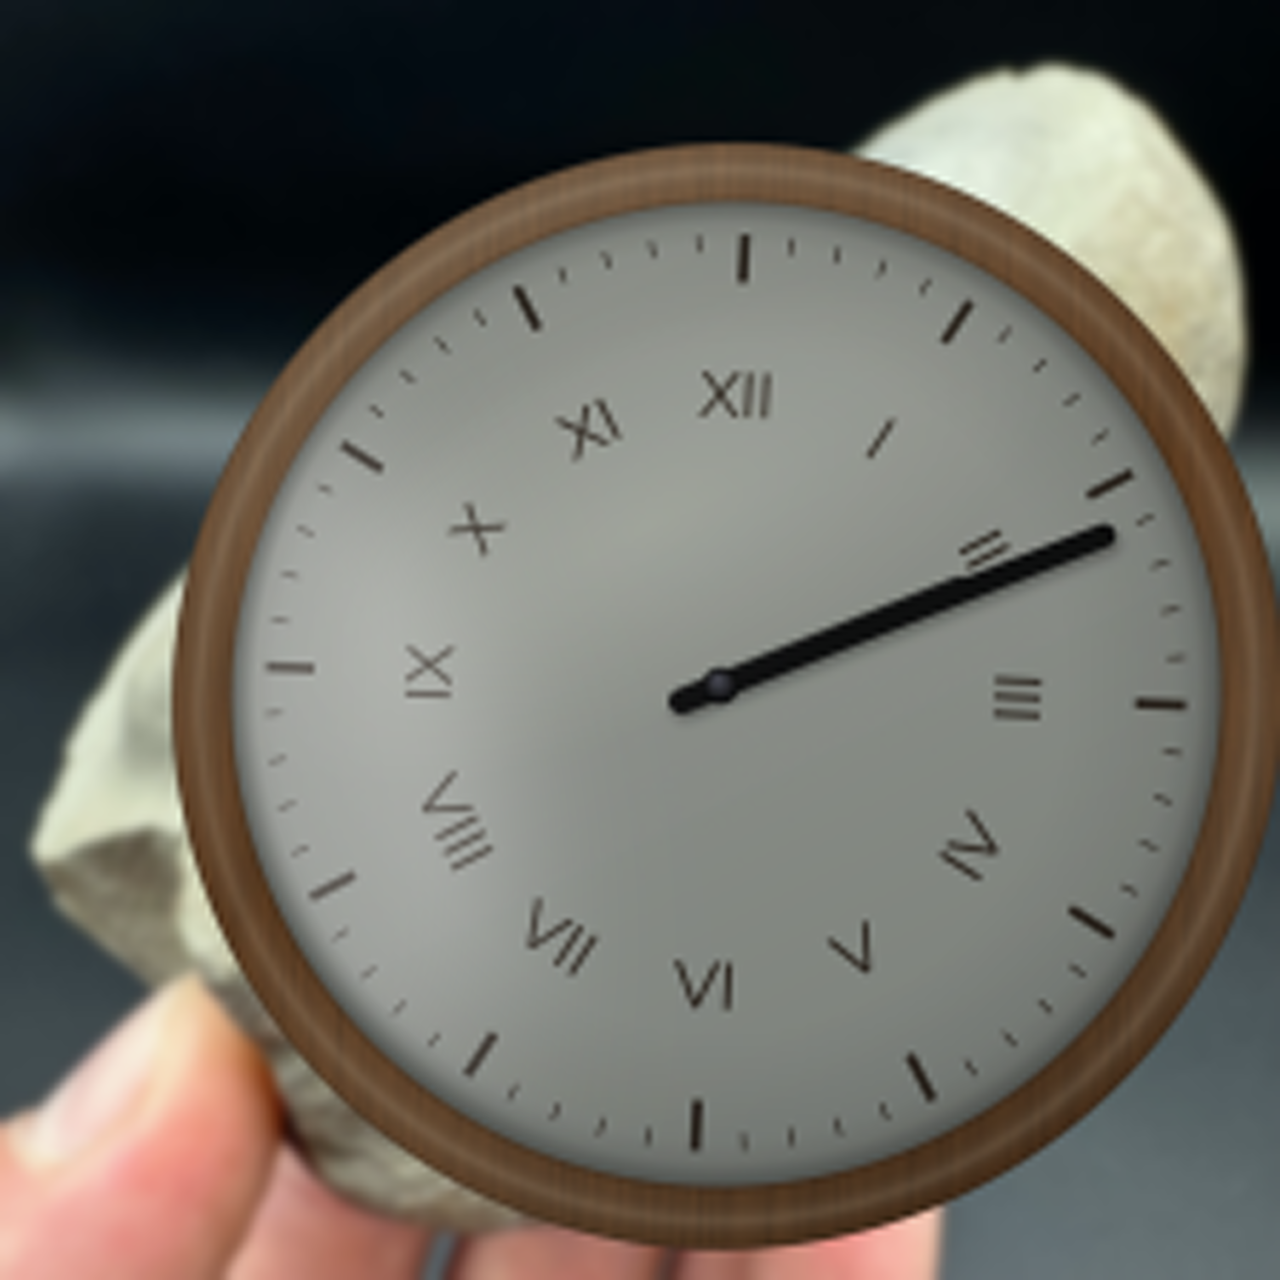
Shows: {"hour": 2, "minute": 11}
